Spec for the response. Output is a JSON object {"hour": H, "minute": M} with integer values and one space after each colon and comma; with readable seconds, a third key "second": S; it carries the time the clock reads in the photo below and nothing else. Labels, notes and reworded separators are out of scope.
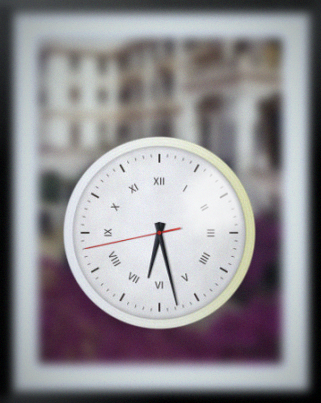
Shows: {"hour": 6, "minute": 27, "second": 43}
